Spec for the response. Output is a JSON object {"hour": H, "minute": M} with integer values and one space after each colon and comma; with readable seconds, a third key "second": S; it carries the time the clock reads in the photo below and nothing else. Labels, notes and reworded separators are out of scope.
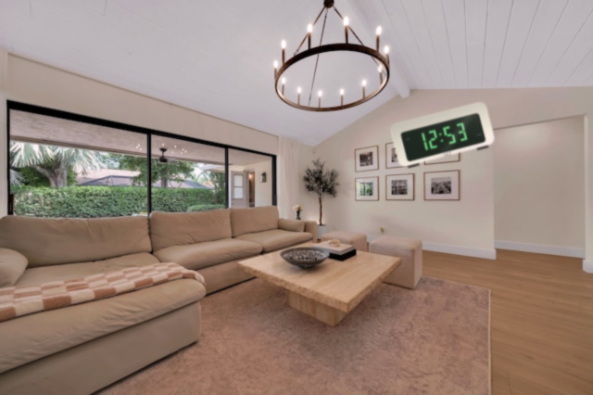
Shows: {"hour": 12, "minute": 53}
